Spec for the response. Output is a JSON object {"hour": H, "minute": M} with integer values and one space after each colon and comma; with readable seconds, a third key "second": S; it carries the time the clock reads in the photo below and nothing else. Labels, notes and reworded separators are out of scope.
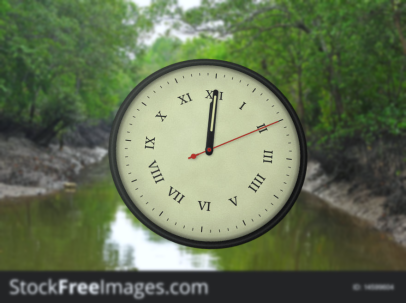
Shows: {"hour": 12, "minute": 0, "second": 10}
